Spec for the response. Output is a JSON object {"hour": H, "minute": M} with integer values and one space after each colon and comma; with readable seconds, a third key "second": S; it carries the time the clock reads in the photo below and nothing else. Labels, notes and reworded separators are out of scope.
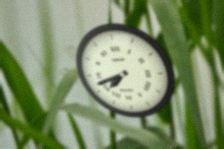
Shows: {"hour": 7, "minute": 42}
